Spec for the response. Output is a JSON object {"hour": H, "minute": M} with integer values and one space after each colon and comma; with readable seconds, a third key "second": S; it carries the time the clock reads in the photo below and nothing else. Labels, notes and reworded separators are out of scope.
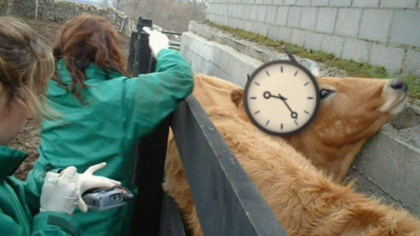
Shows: {"hour": 9, "minute": 24}
